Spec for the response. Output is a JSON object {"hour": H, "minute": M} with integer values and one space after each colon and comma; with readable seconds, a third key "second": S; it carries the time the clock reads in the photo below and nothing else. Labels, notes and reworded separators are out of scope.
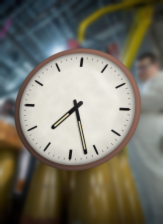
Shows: {"hour": 7, "minute": 27}
